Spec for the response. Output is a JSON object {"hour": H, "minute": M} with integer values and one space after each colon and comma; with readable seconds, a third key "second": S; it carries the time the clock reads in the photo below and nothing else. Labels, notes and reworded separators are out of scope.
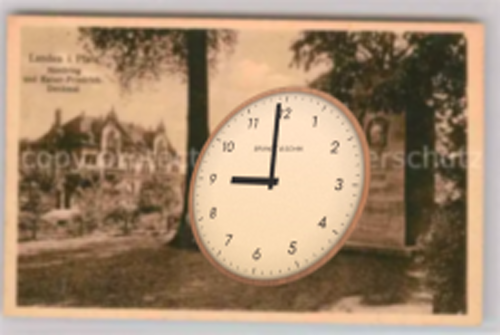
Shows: {"hour": 8, "minute": 59}
